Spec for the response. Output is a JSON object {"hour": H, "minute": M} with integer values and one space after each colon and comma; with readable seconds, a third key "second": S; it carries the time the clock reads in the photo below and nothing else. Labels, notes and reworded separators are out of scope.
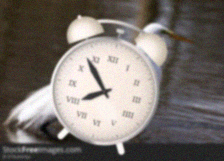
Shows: {"hour": 7, "minute": 53}
